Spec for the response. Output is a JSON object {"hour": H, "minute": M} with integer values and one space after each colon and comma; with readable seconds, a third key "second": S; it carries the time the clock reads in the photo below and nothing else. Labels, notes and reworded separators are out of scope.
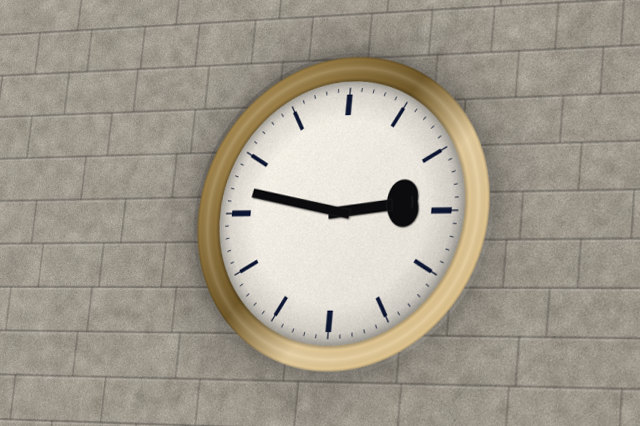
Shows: {"hour": 2, "minute": 47}
